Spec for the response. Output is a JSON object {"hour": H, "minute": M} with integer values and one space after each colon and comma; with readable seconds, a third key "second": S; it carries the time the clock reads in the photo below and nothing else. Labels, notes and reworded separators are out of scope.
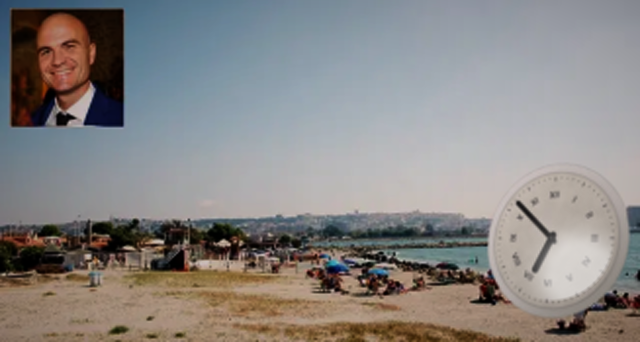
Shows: {"hour": 6, "minute": 52}
